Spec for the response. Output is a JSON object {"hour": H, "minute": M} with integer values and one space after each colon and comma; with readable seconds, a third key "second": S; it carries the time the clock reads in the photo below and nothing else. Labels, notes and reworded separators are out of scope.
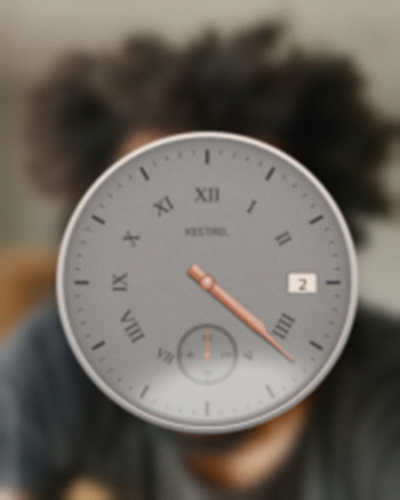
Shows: {"hour": 4, "minute": 22}
